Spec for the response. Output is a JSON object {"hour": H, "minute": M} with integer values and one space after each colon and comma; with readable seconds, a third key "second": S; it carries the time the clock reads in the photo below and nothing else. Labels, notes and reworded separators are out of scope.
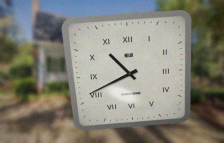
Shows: {"hour": 10, "minute": 41}
